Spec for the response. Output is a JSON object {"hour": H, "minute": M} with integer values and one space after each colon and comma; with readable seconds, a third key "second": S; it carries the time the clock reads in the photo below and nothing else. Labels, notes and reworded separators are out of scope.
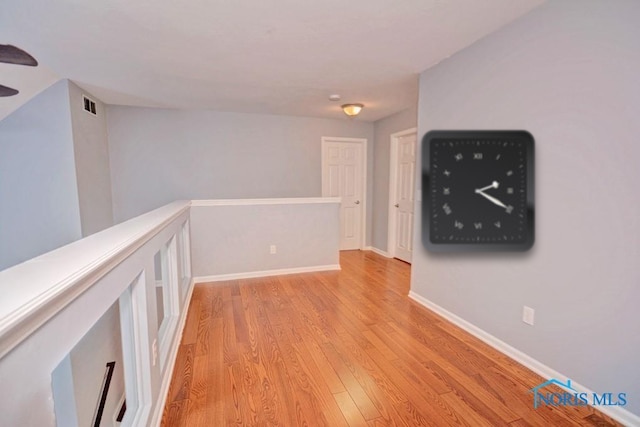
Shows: {"hour": 2, "minute": 20}
